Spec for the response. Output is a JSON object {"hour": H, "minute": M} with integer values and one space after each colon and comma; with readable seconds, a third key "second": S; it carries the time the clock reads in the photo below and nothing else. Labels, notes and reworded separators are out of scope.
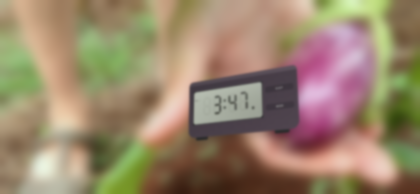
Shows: {"hour": 3, "minute": 47}
